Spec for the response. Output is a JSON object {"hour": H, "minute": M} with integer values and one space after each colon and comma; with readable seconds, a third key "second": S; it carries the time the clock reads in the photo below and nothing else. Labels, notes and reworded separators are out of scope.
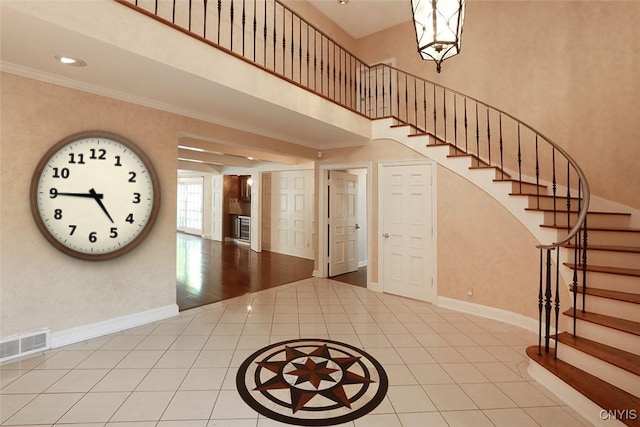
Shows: {"hour": 4, "minute": 45}
